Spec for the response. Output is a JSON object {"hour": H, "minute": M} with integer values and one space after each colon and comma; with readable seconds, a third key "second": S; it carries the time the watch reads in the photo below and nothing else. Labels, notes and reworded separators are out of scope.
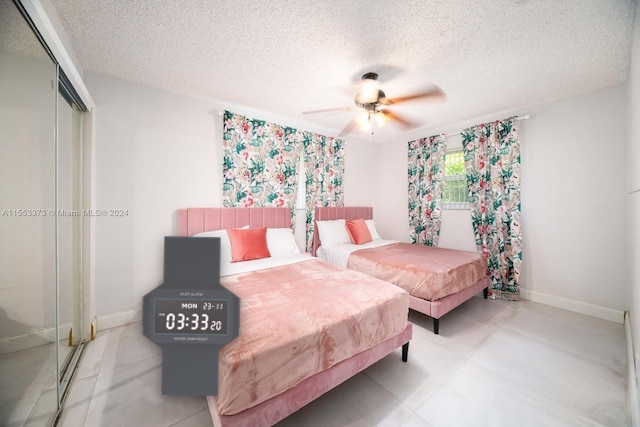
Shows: {"hour": 3, "minute": 33, "second": 20}
